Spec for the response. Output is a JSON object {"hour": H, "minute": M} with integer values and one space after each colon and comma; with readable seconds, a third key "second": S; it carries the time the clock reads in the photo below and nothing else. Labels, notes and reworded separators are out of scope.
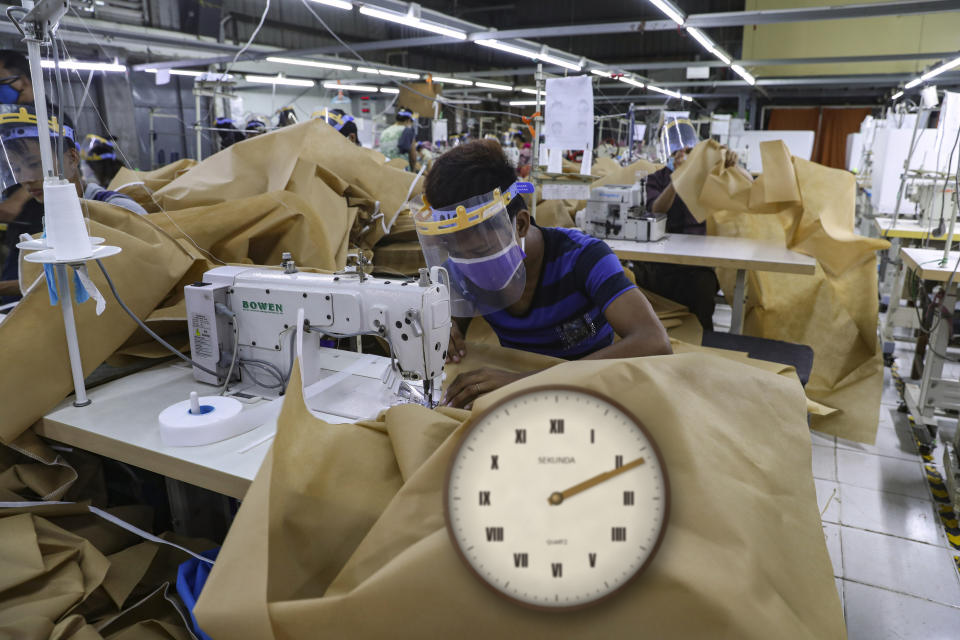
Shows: {"hour": 2, "minute": 11}
